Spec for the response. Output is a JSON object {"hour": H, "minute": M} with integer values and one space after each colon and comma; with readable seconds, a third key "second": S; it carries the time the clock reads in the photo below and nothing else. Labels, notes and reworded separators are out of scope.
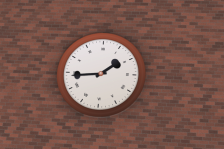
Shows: {"hour": 1, "minute": 44}
